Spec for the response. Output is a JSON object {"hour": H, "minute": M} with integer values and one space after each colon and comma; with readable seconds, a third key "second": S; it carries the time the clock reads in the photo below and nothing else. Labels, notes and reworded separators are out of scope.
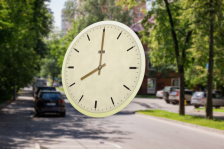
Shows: {"hour": 8, "minute": 0}
